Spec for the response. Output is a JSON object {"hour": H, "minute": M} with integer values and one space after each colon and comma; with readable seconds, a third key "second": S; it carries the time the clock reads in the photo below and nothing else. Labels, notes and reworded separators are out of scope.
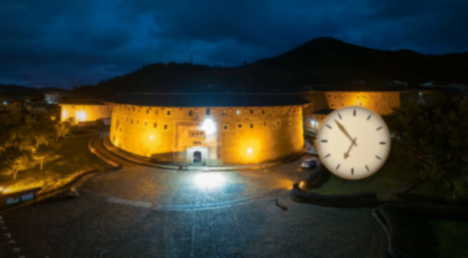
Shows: {"hour": 6, "minute": 53}
